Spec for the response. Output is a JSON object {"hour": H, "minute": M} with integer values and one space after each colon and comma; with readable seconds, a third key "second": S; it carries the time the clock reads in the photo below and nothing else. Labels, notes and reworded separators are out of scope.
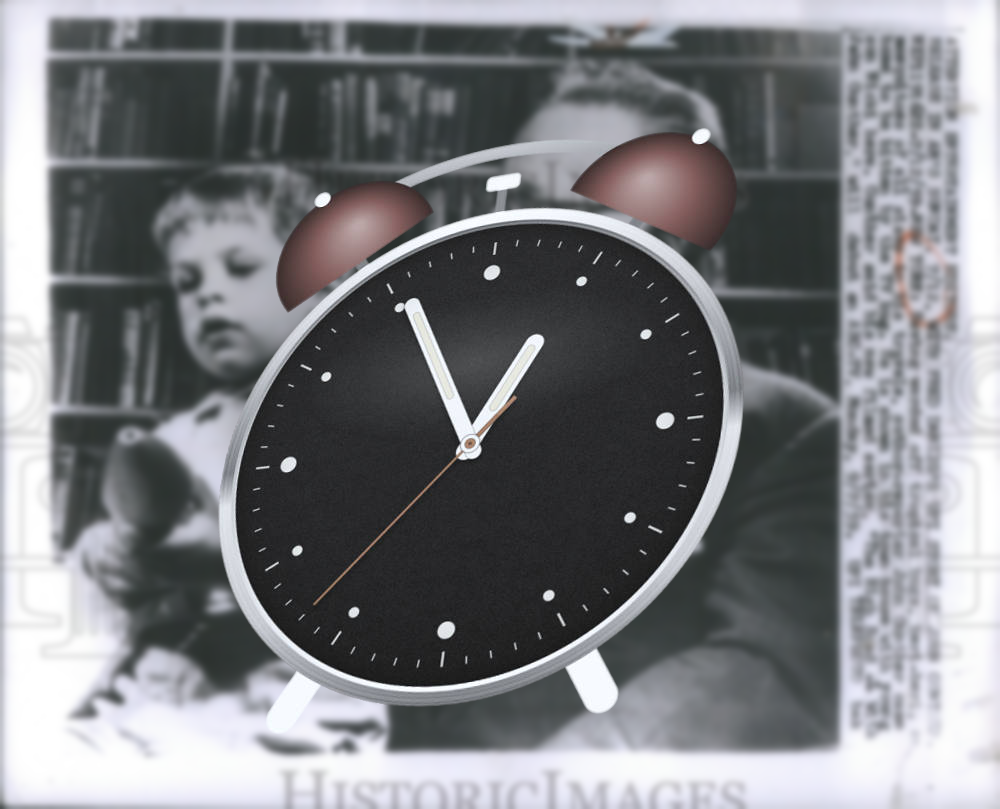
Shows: {"hour": 12, "minute": 55, "second": 37}
